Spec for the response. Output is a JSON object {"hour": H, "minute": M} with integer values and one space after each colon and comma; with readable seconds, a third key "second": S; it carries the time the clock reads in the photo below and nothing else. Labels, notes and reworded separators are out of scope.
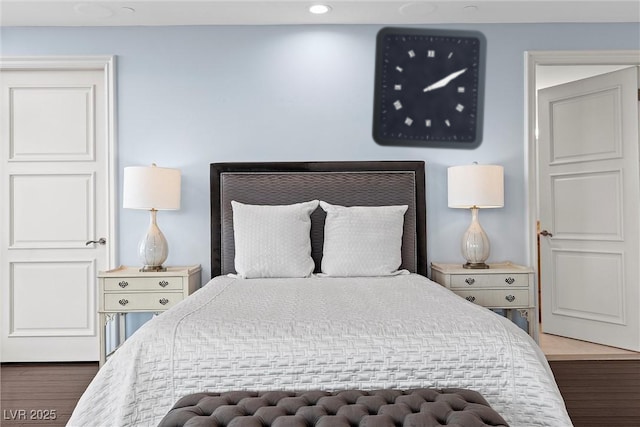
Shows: {"hour": 2, "minute": 10}
